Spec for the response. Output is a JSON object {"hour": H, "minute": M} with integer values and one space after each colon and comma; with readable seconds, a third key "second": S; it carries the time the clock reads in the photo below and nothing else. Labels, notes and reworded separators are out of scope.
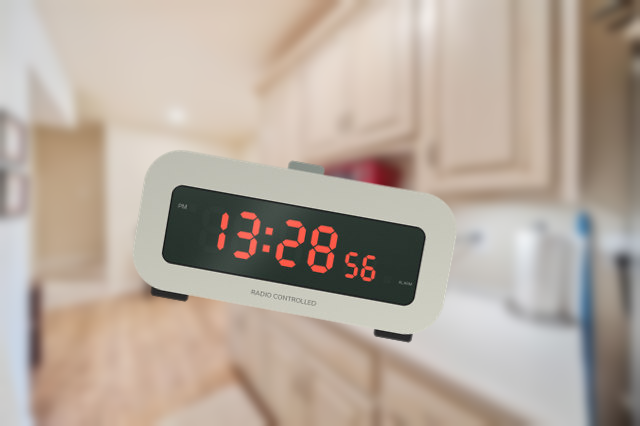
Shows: {"hour": 13, "minute": 28, "second": 56}
